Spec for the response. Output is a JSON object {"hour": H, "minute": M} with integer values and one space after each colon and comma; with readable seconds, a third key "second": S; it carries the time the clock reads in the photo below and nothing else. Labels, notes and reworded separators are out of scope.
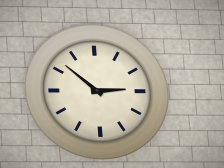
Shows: {"hour": 2, "minute": 52}
